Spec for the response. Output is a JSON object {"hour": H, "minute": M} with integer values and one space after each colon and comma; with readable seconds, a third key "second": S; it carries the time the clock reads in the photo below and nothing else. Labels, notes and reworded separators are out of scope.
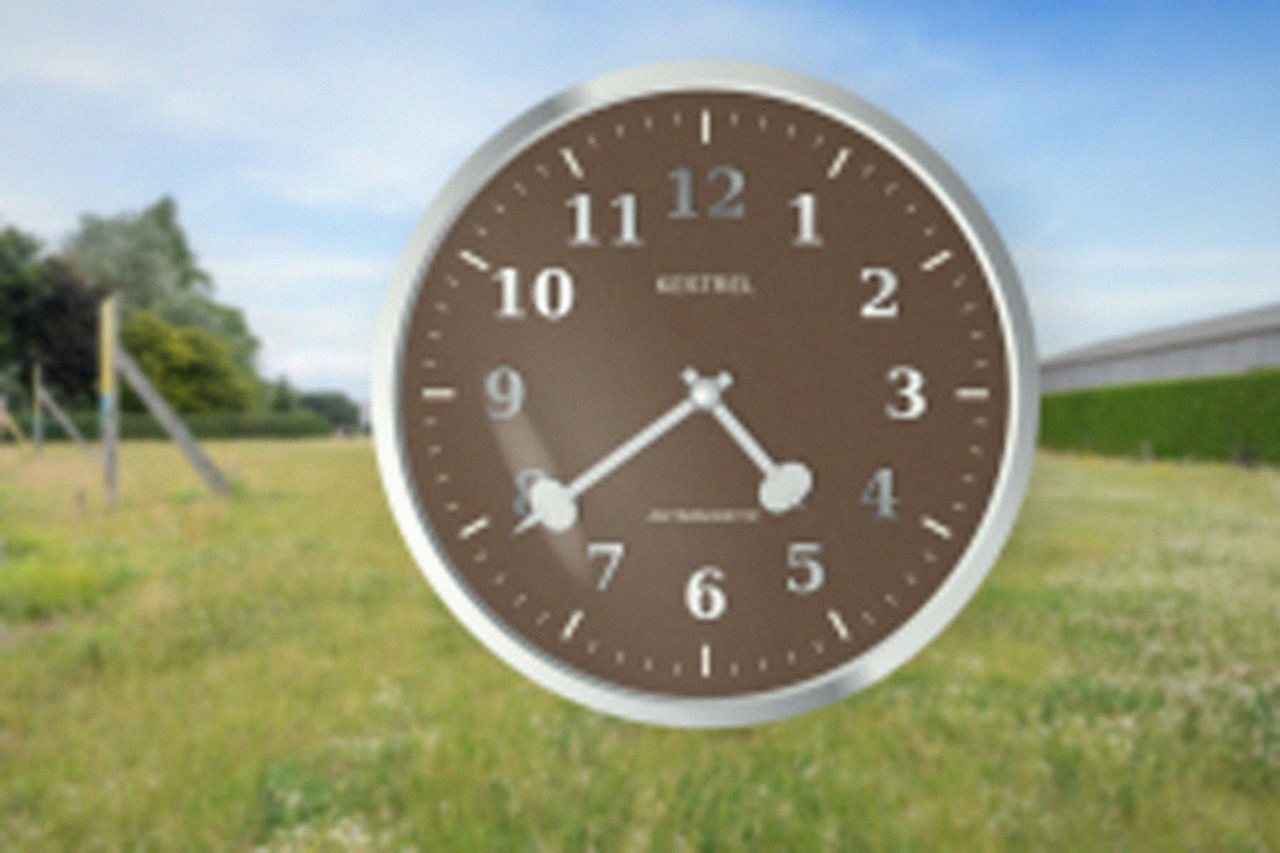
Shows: {"hour": 4, "minute": 39}
